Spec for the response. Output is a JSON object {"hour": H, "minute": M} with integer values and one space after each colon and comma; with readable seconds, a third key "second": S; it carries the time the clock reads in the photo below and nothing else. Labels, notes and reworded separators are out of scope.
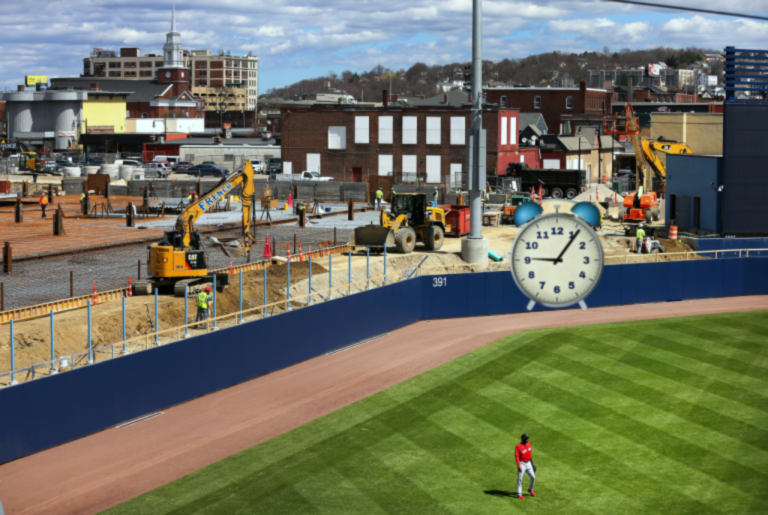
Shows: {"hour": 9, "minute": 6}
